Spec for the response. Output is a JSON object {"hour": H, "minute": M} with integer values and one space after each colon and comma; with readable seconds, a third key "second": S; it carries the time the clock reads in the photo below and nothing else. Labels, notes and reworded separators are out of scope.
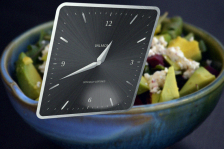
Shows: {"hour": 12, "minute": 41}
